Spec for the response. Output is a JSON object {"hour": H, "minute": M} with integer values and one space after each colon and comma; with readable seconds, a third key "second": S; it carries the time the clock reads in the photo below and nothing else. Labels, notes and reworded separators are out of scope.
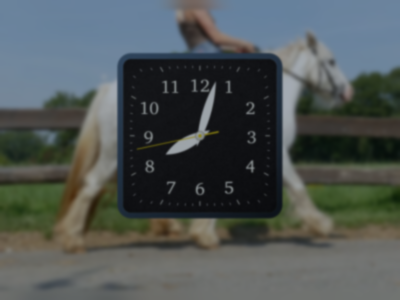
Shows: {"hour": 8, "minute": 2, "second": 43}
